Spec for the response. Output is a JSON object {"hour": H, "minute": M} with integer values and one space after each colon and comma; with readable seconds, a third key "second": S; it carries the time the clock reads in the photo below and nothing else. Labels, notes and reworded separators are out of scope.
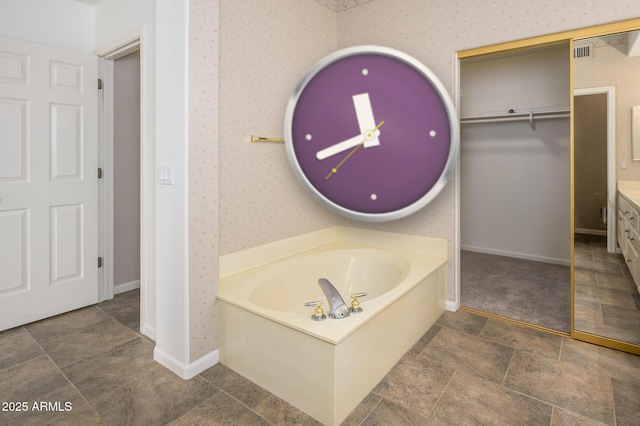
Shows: {"hour": 11, "minute": 41, "second": 38}
